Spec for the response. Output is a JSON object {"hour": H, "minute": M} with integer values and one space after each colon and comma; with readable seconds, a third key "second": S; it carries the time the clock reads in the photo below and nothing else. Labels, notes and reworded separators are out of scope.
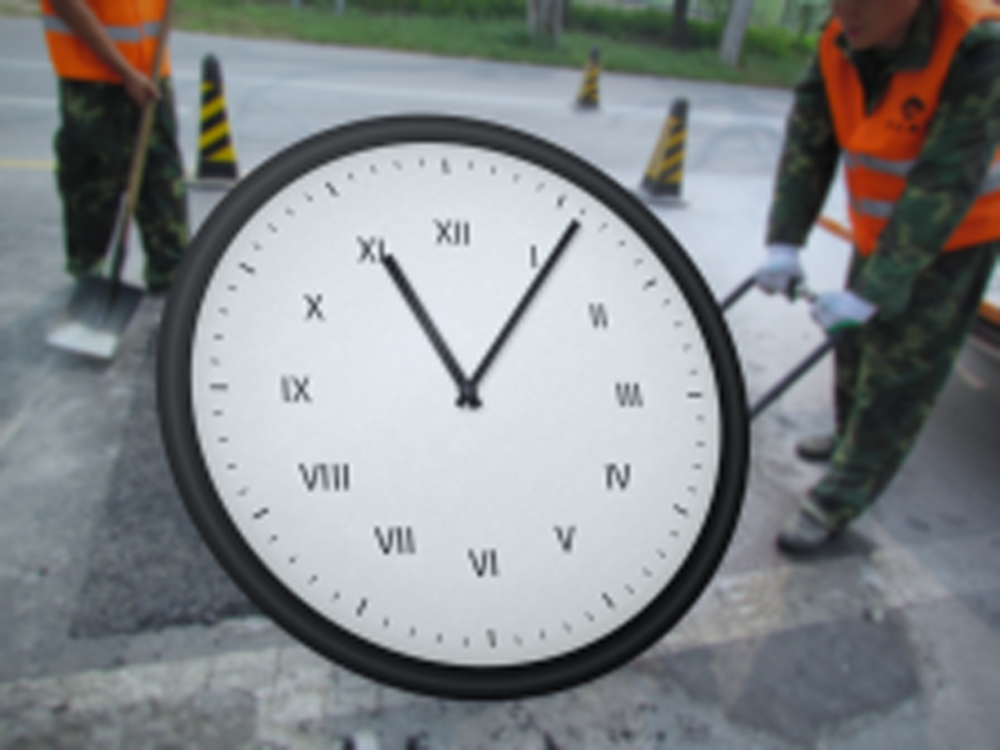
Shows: {"hour": 11, "minute": 6}
